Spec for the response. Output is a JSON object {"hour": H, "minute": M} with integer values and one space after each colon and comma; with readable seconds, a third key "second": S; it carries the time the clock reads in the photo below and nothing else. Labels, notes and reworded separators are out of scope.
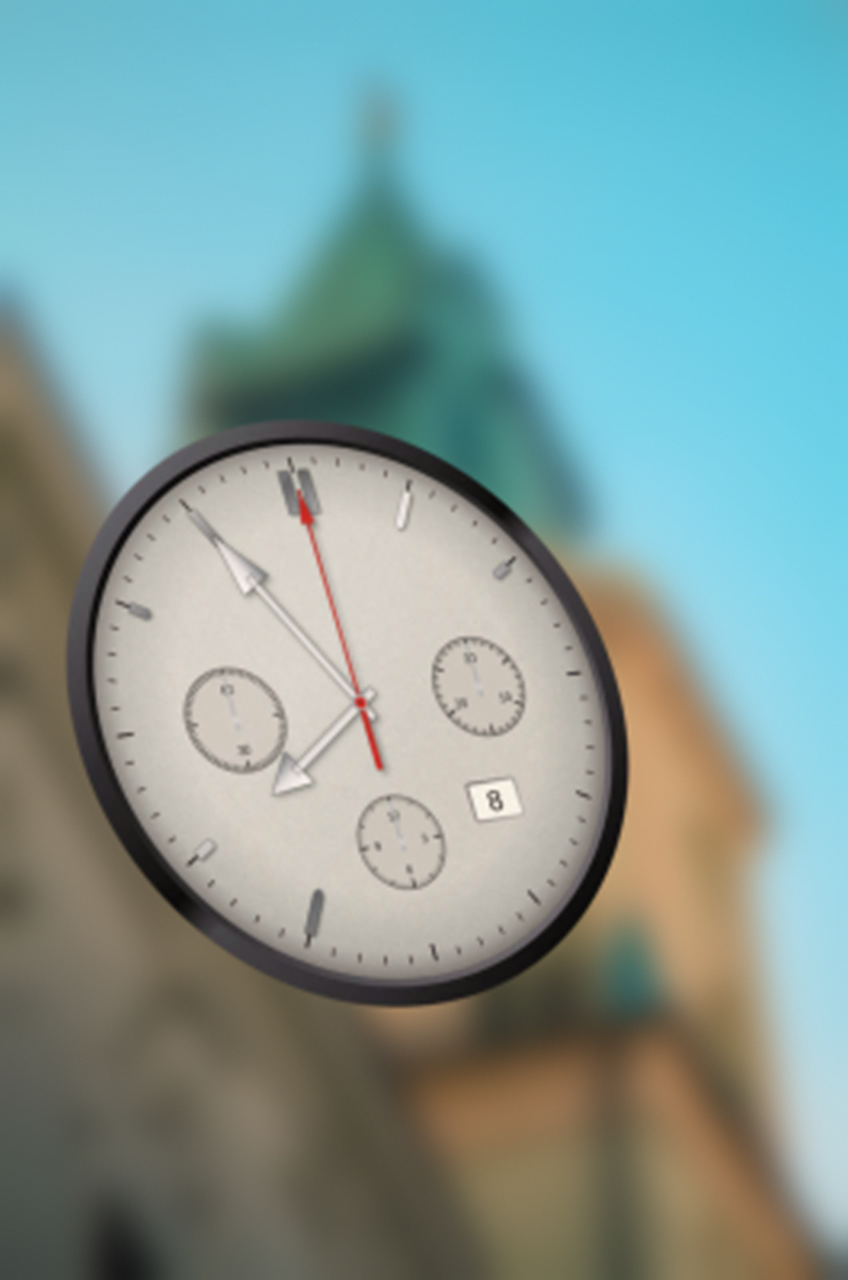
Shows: {"hour": 7, "minute": 55}
